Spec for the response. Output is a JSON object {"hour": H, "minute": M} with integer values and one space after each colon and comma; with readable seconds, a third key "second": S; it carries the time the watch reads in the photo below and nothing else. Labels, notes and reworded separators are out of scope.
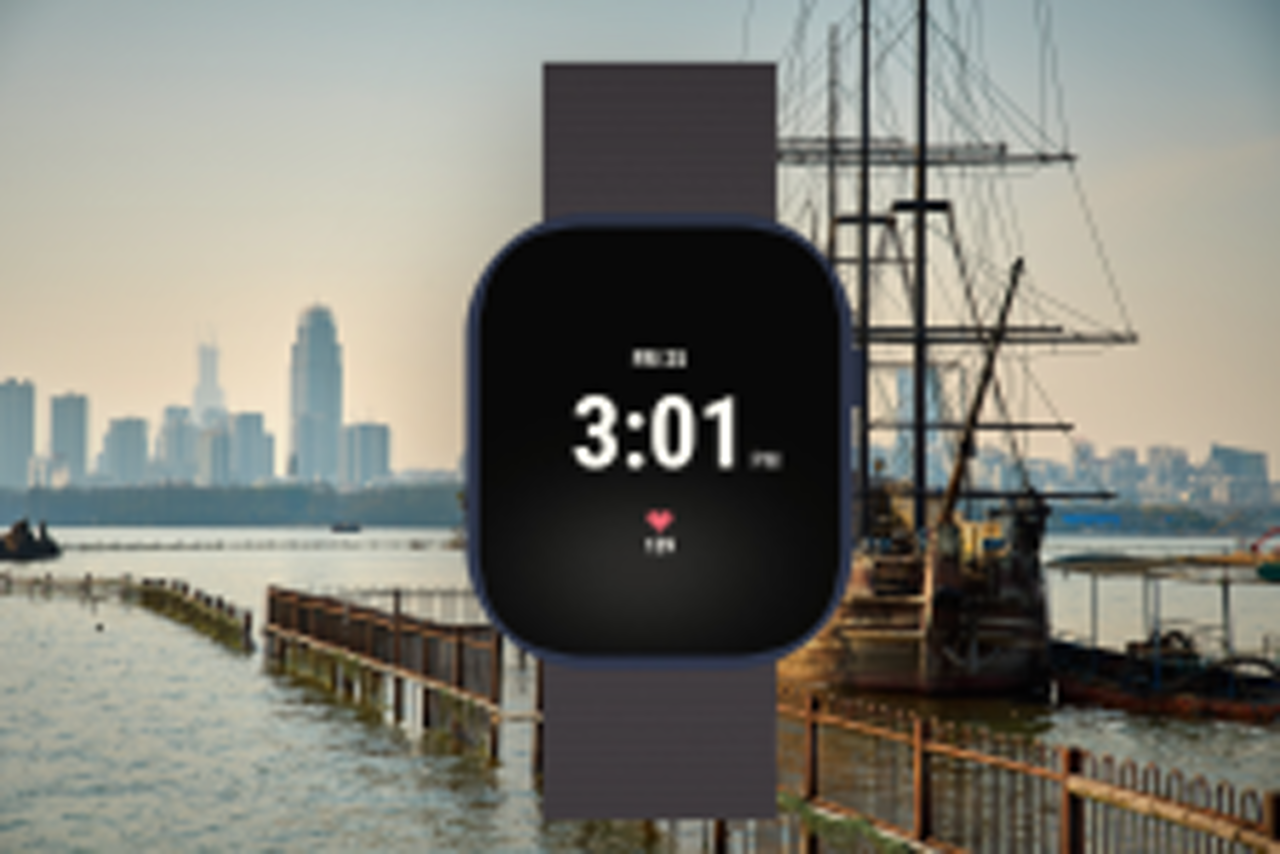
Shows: {"hour": 3, "minute": 1}
